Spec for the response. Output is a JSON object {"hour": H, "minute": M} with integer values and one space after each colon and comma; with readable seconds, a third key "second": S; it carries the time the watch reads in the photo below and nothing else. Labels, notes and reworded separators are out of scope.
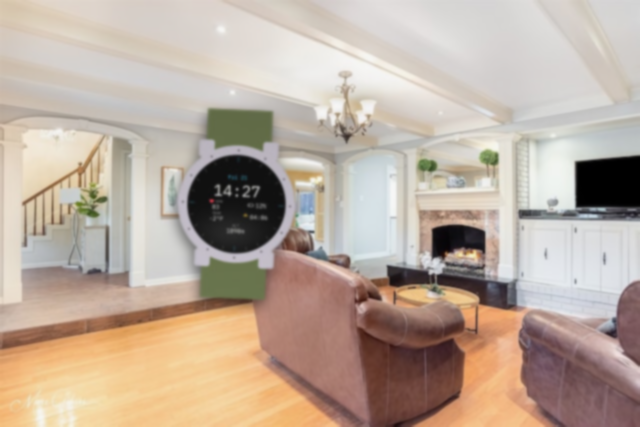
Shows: {"hour": 14, "minute": 27}
